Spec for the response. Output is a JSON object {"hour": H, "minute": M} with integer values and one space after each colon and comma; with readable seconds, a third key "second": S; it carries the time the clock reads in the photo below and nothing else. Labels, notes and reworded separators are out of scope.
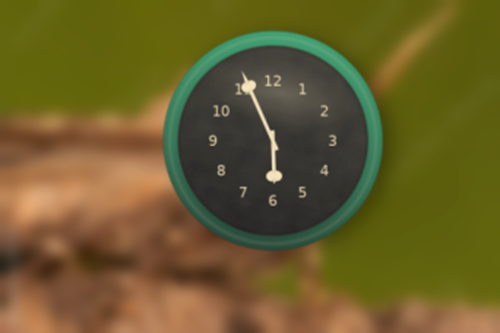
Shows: {"hour": 5, "minute": 56}
